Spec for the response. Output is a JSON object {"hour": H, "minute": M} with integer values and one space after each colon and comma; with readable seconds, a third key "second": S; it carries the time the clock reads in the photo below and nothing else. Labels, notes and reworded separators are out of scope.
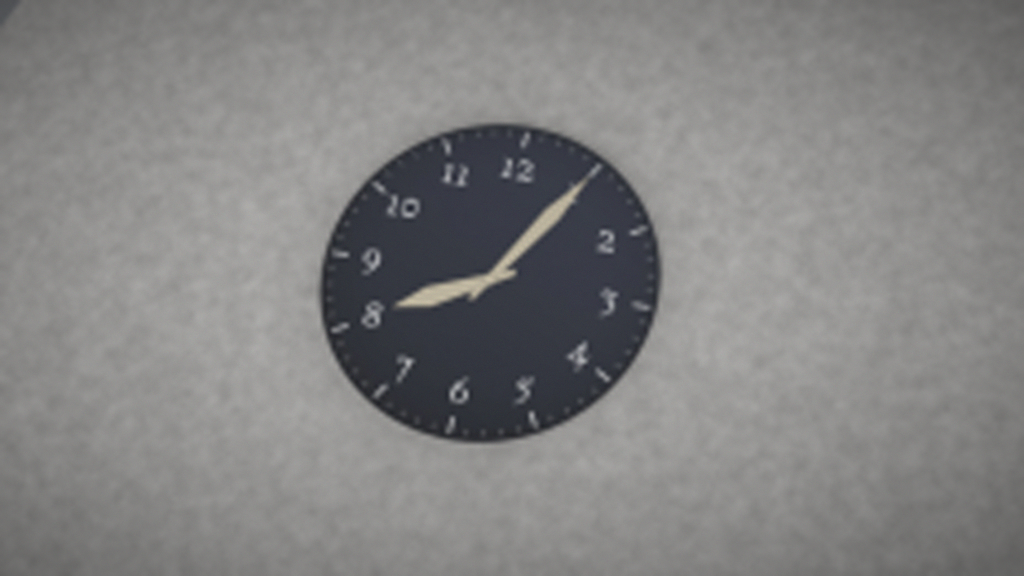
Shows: {"hour": 8, "minute": 5}
